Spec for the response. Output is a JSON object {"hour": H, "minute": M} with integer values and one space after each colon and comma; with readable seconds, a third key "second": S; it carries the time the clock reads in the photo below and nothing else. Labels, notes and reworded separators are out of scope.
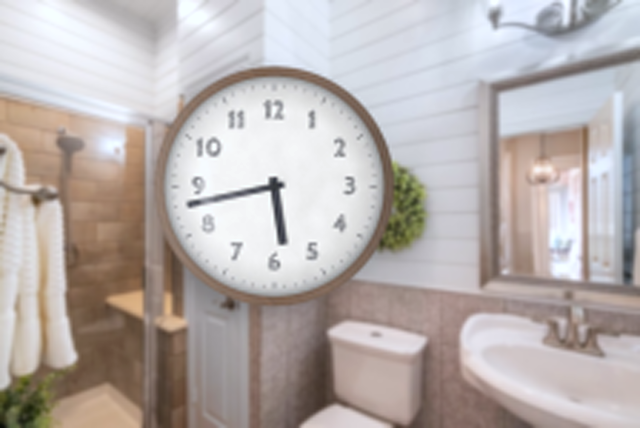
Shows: {"hour": 5, "minute": 43}
